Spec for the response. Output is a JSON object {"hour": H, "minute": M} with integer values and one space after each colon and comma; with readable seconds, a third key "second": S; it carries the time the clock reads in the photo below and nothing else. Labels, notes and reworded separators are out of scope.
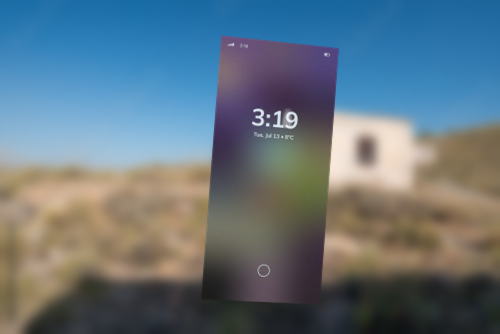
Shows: {"hour": 3, "minute": 19}
